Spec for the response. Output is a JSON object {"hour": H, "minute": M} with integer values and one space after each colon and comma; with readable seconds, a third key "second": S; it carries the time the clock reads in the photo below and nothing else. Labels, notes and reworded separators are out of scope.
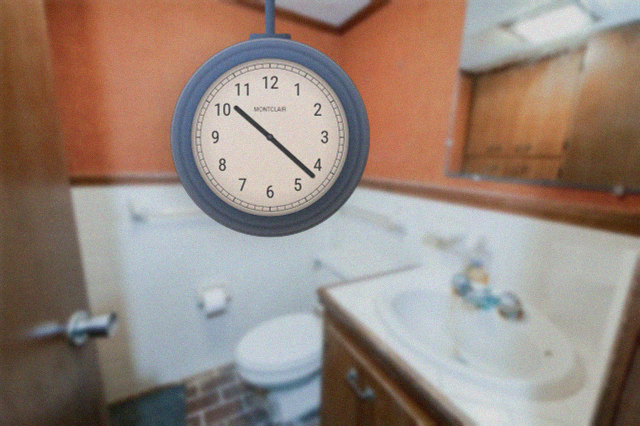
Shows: {"hour": 10, "minute": 22}
